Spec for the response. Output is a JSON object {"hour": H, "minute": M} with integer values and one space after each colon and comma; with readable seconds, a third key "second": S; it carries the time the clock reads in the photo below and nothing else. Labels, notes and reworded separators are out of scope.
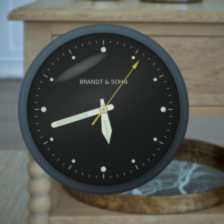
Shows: {"hour": 5, "minute": 42, "second": 6}
